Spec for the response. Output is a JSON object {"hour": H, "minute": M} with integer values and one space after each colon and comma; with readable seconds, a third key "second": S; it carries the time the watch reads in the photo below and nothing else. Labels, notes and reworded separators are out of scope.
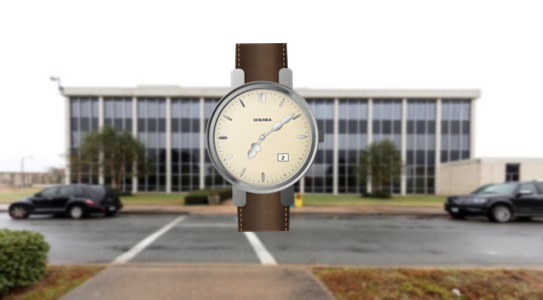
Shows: {"hour": 7, "minute": 9}
